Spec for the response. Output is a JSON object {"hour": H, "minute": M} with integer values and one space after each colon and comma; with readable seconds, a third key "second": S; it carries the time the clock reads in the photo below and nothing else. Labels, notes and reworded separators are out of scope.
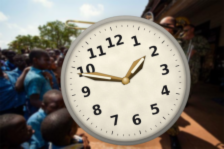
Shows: {"hour": 1, "minute": 49}
